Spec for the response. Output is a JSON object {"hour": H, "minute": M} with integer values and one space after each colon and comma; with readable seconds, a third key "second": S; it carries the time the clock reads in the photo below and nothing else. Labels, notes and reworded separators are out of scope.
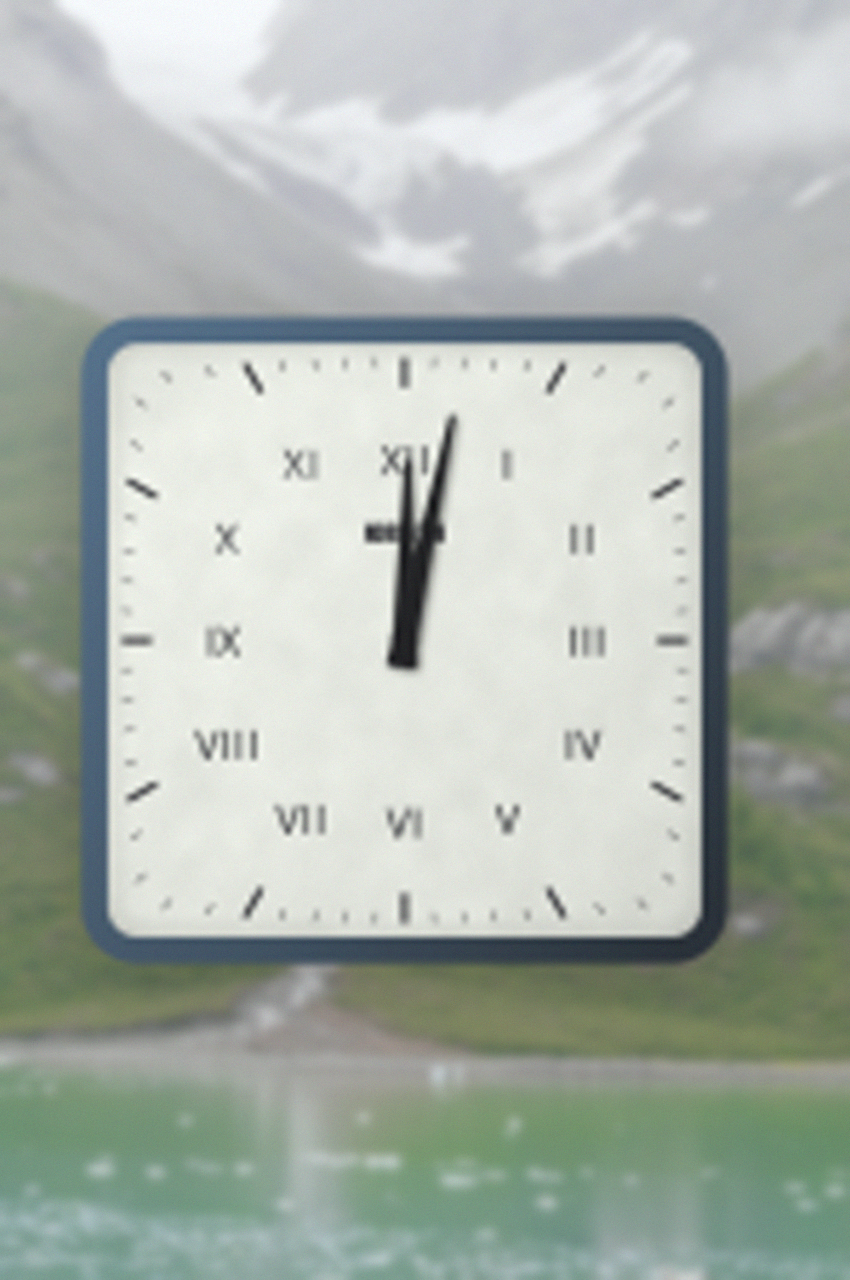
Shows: {"hour": 12, "minute": 2}
